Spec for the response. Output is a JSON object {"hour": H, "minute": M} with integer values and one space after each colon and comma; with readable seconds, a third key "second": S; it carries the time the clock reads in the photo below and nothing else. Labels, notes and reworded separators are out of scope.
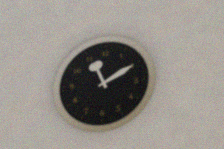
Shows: {"hour": 11, "minute": 10}
